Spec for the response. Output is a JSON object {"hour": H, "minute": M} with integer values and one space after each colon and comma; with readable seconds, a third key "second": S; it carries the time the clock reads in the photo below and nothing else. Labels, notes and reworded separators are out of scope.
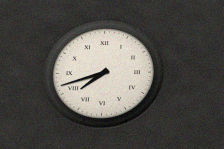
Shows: {"hour": 7, "minute": 42}
